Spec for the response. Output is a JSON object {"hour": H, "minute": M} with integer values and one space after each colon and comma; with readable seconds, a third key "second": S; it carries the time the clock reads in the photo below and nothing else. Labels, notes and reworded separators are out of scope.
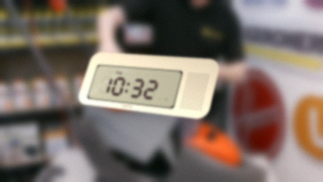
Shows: {"hour": 10, "minute": 32}
